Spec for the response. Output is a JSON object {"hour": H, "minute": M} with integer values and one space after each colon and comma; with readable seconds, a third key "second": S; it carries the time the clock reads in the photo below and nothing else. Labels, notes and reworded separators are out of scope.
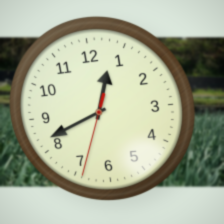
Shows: {"hour": 12, "minute": 41, "second": 34}
